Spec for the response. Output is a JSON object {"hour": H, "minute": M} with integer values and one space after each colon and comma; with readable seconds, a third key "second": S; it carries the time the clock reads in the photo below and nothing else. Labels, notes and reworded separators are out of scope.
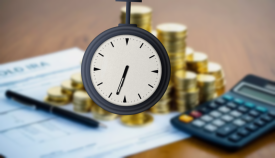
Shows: {"hour": 6, "minute": 33}
